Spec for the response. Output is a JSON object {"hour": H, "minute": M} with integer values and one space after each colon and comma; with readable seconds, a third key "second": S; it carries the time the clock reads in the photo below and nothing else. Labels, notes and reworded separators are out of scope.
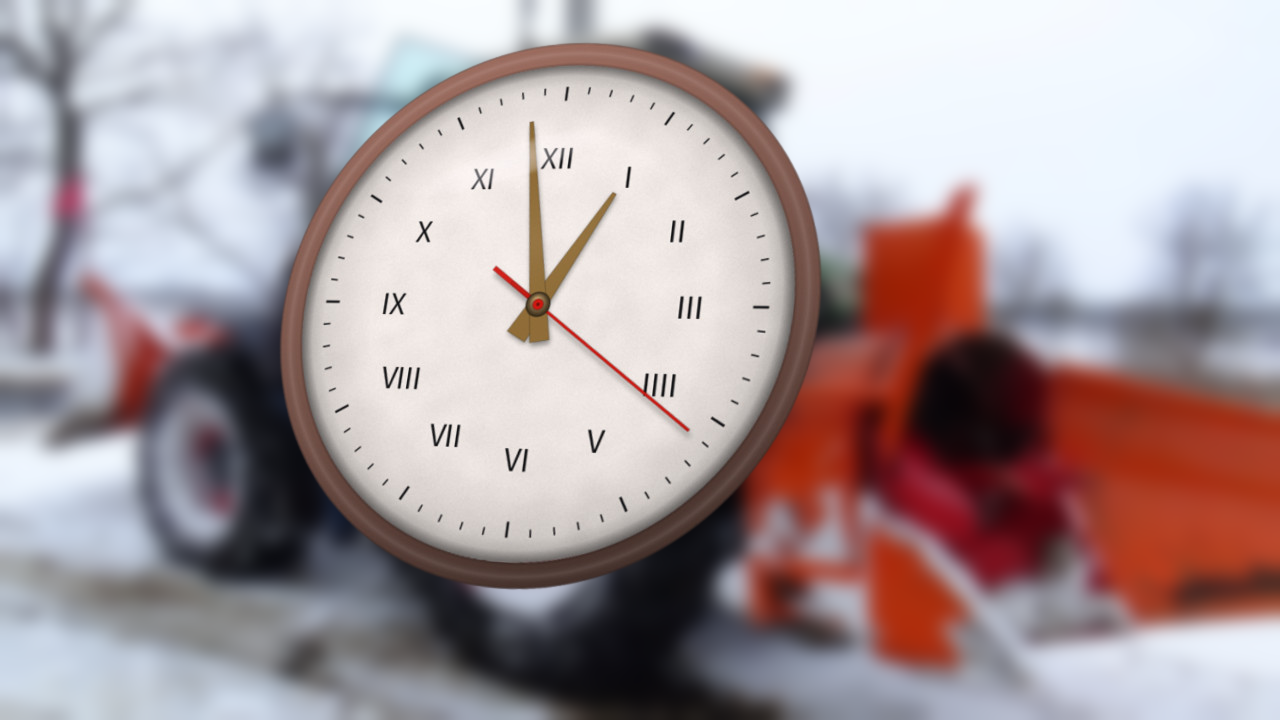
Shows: {"hour": 12, "minute": 58, "second": 21}
